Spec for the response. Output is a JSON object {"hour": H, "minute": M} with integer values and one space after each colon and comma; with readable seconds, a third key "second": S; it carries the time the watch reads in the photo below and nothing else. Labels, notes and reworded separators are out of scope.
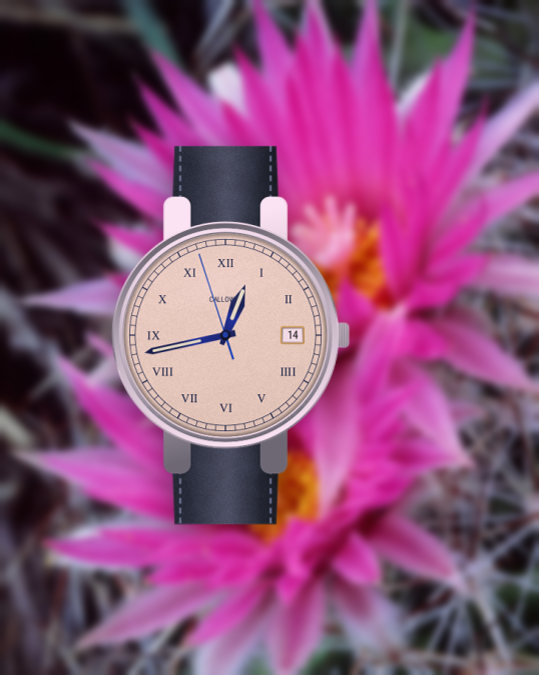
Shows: {"hour": 12, "minute": 42, "second": 57}
